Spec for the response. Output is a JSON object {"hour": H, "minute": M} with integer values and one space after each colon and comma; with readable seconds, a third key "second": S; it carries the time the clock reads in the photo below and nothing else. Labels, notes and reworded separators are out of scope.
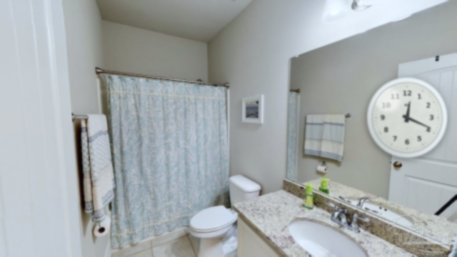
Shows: {"hour": 12, "minute": 19}
